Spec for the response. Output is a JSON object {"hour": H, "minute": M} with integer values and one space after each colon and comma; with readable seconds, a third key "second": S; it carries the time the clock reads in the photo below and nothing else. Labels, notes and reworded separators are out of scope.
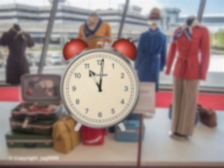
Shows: {"hour": 11, "minute": 1}
